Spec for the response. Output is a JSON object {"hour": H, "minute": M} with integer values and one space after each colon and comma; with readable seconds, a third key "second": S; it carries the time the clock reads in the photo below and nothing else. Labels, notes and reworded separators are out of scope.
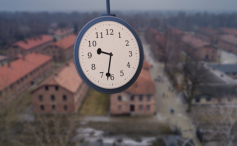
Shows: {"hour": 9, "minute": 32}
